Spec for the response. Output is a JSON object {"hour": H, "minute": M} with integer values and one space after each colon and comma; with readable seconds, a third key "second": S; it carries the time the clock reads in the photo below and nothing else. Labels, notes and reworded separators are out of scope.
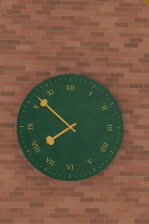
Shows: {"hour": 7, "minute": 52}
